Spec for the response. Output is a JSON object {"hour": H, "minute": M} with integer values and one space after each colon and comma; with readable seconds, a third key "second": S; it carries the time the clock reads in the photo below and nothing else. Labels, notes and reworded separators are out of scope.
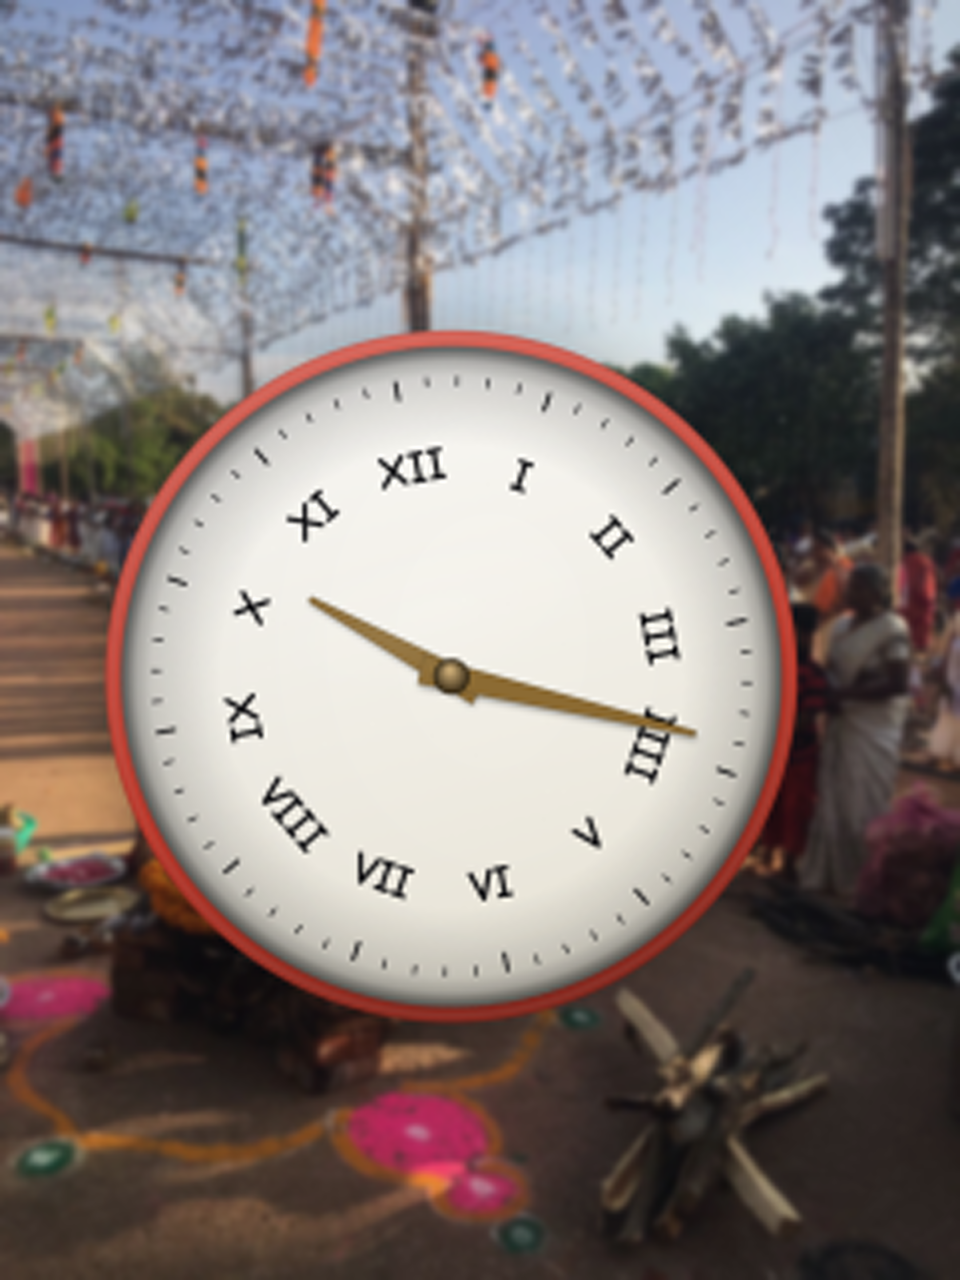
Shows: {"hour": 10, "minute": 19}
